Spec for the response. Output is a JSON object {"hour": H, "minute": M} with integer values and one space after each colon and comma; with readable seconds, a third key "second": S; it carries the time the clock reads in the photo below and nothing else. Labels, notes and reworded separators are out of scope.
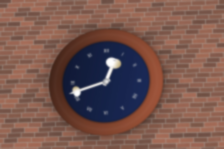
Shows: {"hour": 12, "minute": 42}
